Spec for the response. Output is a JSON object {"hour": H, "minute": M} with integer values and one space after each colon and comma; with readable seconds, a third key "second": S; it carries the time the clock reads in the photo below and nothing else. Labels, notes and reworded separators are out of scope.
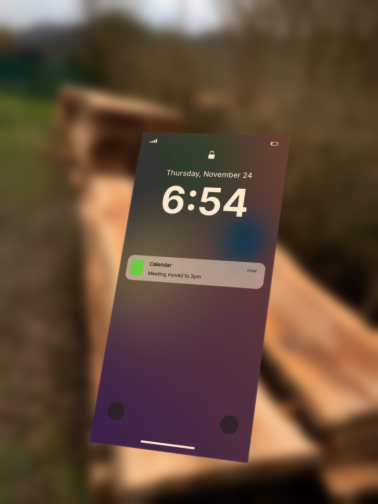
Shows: {"hour": 6, "minute": 54}
